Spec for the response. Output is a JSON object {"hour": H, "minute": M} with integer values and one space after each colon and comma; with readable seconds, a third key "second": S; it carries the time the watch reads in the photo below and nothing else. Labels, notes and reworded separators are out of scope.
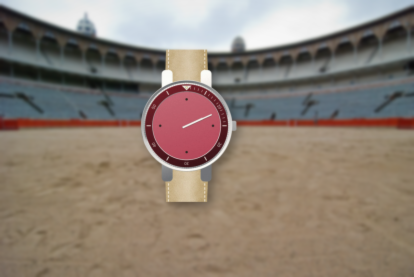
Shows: {"hour": 2, "minute": 11}
